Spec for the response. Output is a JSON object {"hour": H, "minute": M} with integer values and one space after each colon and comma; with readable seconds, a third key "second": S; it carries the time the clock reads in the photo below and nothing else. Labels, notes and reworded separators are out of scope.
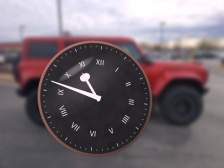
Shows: {"hour": 10, "minute": 47}
